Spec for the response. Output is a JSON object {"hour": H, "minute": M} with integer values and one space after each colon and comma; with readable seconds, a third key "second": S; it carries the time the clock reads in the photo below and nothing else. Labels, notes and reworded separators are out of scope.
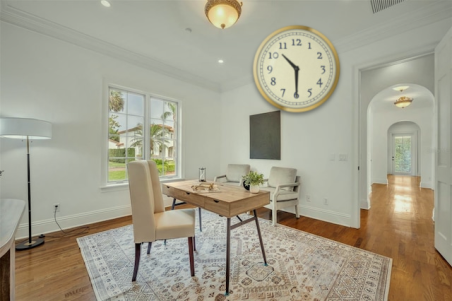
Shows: {"hour": 10, "minute": 30}
